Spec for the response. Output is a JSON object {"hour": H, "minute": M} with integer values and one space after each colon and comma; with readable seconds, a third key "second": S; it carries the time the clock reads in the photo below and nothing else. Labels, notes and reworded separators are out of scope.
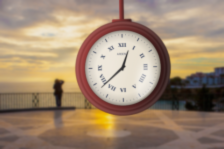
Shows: {"hour": 12, "minute": 38}
